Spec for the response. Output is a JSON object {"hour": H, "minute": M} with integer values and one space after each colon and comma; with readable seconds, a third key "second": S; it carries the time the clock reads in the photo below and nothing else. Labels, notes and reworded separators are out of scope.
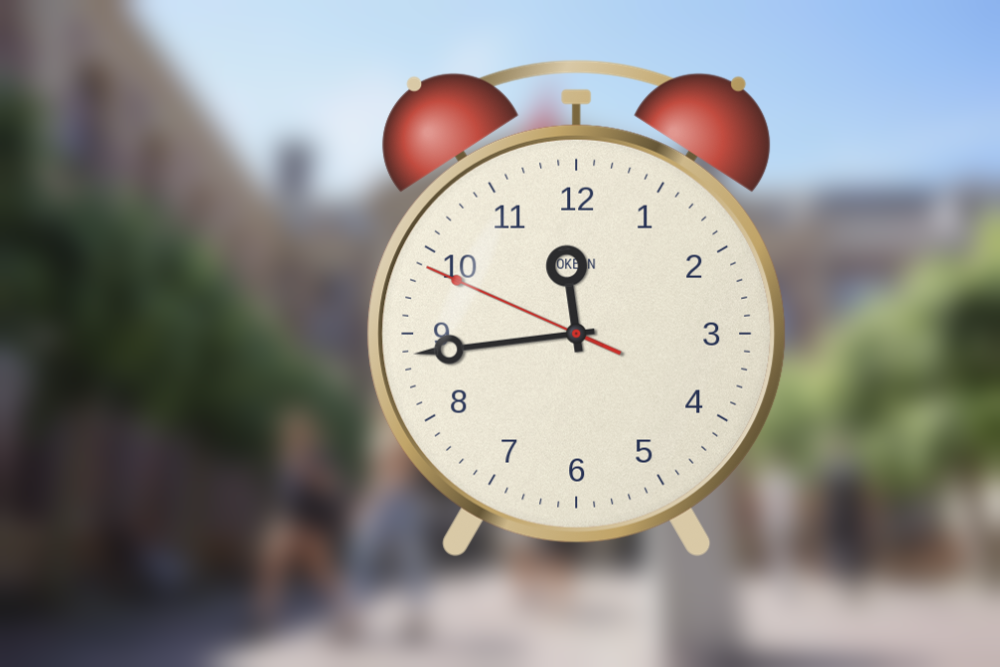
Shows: {"hour": 11, "minute": 43, "second": 49}
